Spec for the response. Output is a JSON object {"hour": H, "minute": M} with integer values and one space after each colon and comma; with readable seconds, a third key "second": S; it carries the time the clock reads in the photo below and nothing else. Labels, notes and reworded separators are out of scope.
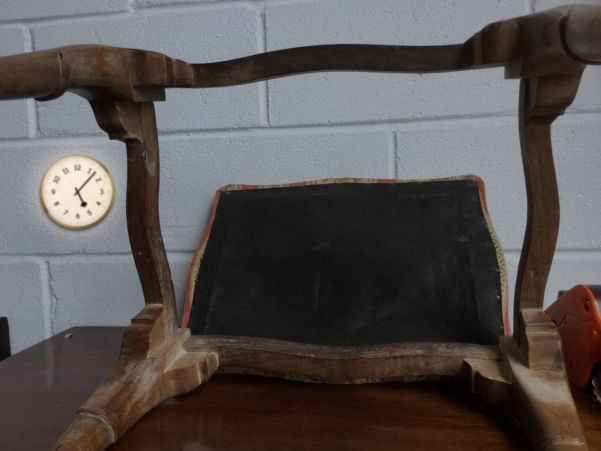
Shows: {"hour": 5, "minute": 7}
